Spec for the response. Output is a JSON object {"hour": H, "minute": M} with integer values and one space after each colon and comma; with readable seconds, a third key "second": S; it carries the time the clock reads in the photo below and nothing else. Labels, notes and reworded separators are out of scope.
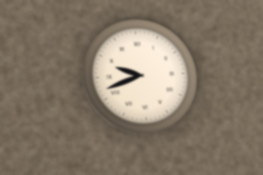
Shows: {"hour": 9, "minute": 42}
